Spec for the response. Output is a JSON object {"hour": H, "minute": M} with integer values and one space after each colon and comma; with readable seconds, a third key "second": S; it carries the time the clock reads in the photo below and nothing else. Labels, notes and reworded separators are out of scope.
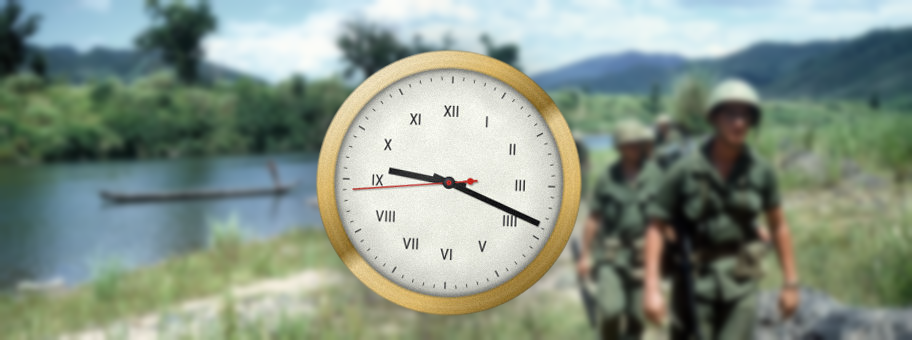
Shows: {"hour": 9, "minute": 18, "second": 44}
